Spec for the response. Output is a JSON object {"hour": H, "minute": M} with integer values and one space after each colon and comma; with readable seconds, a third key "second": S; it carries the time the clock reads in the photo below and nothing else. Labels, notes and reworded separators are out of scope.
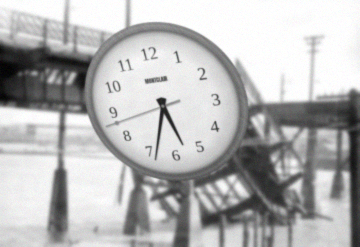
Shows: {"hour": 5, "minute": 33, "second": 43}
